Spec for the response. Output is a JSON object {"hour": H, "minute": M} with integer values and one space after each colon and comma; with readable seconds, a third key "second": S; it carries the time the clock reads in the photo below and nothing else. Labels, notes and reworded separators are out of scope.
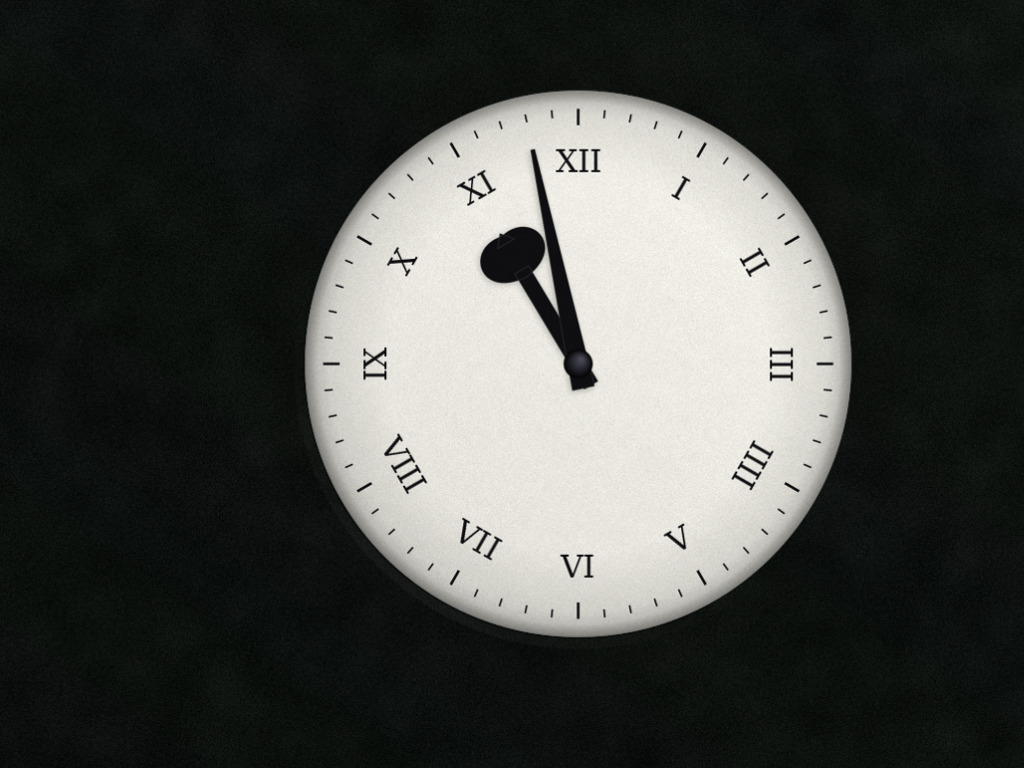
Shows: {"hour": 10, "minute": 58}
